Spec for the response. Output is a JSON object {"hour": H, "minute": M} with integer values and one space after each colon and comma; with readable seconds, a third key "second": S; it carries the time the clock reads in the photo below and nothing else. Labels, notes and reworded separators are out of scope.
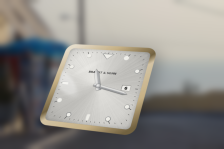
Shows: {"hour": 11, "minute": 17}
